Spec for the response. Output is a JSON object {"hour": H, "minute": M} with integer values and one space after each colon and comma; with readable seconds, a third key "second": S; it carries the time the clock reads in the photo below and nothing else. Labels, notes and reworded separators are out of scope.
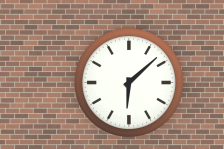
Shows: {"hour": 6, "minute": 8}
